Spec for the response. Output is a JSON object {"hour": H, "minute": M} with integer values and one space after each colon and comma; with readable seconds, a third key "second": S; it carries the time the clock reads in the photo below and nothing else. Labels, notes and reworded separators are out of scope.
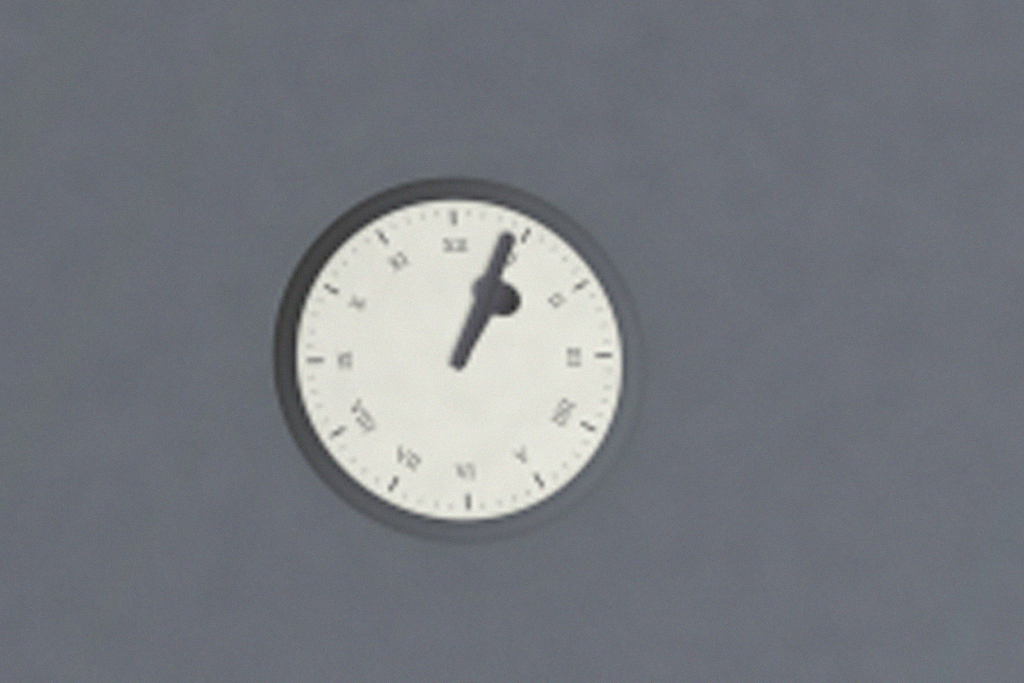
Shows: {"hour": 1, "minute": 4}
